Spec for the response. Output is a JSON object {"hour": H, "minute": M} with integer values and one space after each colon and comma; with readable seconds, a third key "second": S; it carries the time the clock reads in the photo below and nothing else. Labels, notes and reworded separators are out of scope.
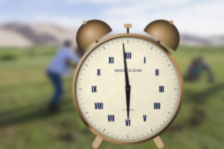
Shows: {"hour": 5, "minute": 59}
